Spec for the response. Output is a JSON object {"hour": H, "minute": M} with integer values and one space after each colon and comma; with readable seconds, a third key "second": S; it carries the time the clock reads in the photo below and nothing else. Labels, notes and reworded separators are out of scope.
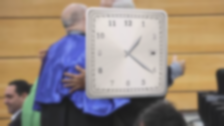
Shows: {"hour": 1, "minute": 21}
